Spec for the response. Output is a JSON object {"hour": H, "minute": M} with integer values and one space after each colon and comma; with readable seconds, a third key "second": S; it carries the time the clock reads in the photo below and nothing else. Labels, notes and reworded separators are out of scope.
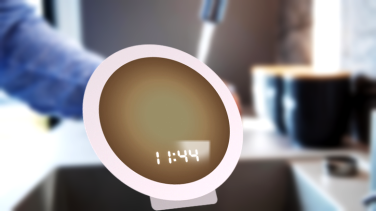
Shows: {"hour": 11, "minute": 44}
